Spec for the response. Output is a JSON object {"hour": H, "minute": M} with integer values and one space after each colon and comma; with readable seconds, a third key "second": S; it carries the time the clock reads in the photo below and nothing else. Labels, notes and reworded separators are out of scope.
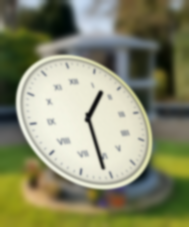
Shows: {"hour": 1, "minute": 31}
